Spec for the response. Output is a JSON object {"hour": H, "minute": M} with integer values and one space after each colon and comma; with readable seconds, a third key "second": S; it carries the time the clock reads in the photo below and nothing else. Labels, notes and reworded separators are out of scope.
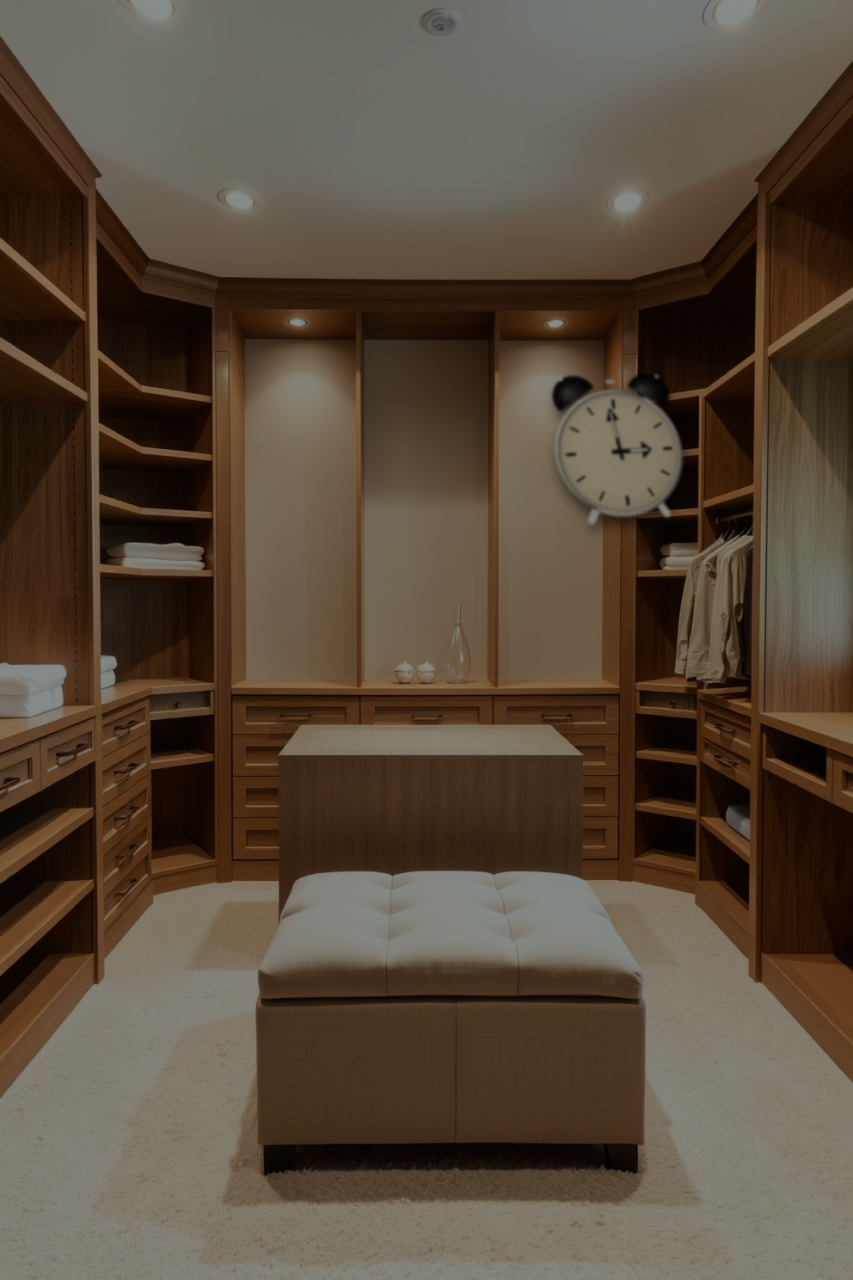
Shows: {"hour": 2, "minute": 59}
